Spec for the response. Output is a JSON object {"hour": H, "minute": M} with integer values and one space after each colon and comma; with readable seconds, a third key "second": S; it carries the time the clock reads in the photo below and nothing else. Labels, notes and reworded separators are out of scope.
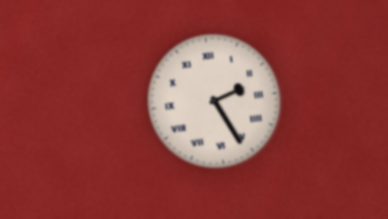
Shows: {"hour": 2, "minute": 26}
